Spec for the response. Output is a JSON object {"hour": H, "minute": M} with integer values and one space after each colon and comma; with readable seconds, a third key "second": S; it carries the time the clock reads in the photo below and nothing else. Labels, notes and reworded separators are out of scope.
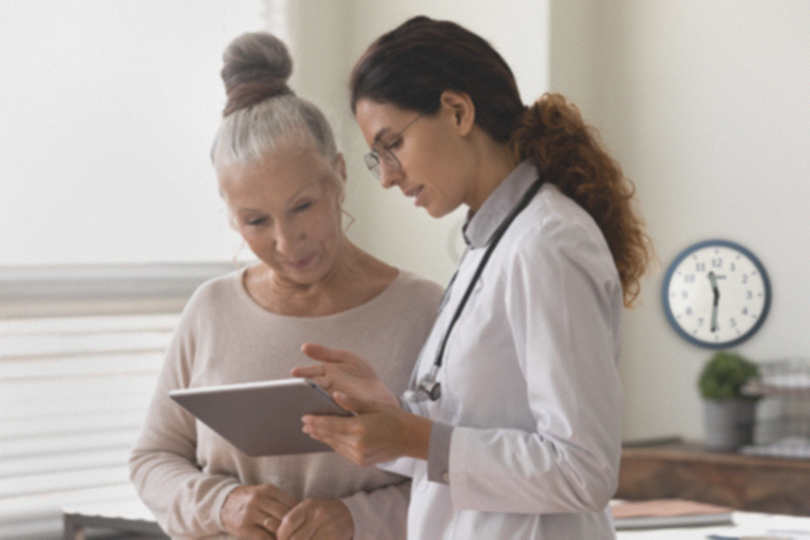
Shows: {"hour": 11, "minute": 31}
